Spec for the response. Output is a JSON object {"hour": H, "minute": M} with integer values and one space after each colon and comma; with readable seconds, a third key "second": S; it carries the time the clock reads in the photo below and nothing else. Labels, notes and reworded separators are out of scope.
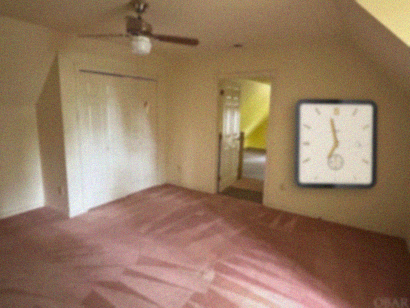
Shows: {"hour": 6, "minute": 58}
